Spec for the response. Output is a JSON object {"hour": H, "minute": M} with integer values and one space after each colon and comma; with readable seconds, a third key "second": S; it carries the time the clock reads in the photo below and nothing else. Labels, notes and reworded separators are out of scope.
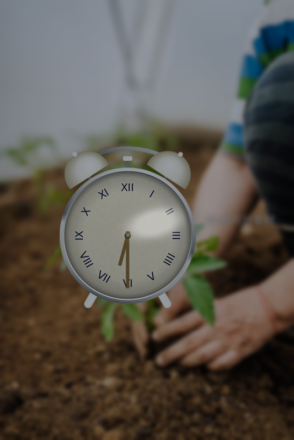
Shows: {"hour": 6, "minute": 30}
